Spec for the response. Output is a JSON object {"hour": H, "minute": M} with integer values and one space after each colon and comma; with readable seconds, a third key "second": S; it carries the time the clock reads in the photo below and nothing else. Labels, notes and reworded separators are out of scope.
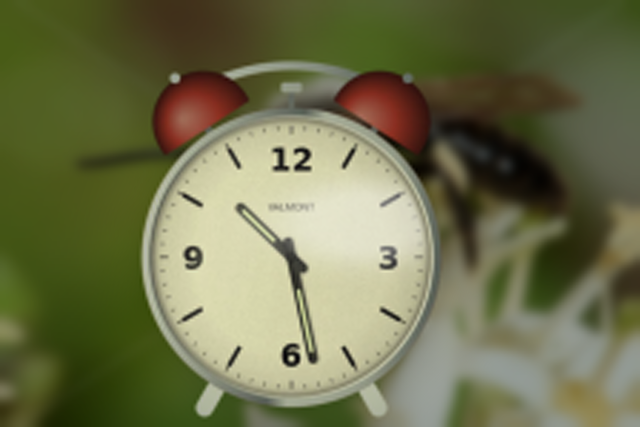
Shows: {"hour": 10, "minute": 28}
